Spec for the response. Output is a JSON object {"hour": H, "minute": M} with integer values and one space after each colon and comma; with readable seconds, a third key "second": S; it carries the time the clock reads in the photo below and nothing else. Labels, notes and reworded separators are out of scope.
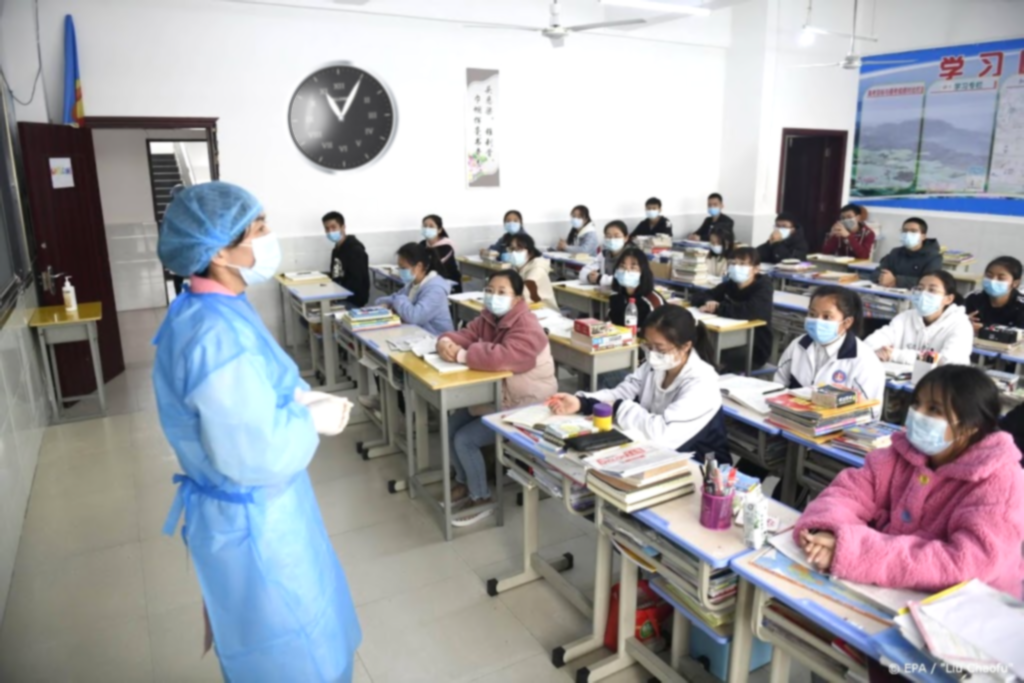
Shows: {"hour": 11, "minute": 5}
